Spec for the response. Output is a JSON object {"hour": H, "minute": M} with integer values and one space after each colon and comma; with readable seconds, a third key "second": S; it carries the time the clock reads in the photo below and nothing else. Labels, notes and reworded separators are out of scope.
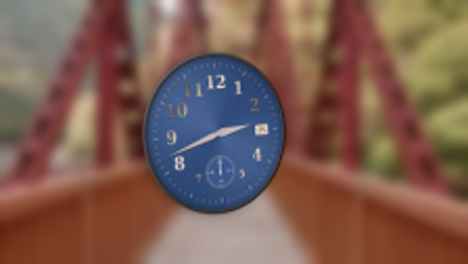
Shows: {"hour": 2, "minute": 42}
